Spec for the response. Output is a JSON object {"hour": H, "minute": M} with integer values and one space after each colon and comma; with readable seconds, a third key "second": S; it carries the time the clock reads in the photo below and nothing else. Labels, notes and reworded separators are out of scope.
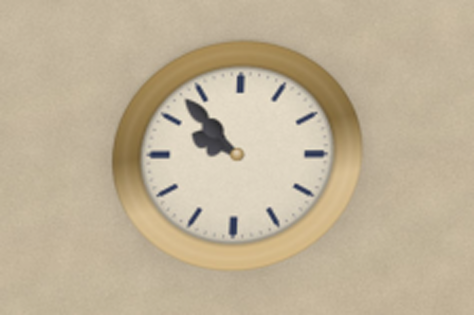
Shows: {"hour": 9, "minute": 53}
